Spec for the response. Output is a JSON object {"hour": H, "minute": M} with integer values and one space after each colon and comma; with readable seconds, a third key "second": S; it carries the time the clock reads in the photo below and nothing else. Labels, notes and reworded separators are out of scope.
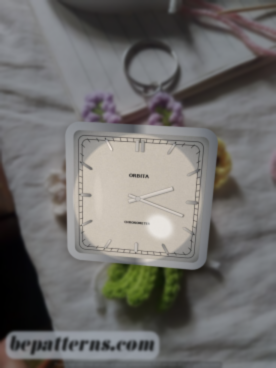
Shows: {"hour": 2, "minute": 18}
